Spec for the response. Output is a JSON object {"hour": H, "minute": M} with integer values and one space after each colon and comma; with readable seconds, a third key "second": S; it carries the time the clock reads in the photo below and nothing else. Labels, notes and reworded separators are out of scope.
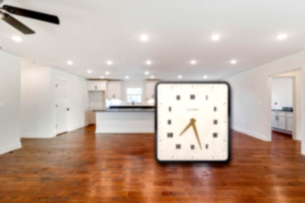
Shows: {"hour": 7, "minute": 27}
